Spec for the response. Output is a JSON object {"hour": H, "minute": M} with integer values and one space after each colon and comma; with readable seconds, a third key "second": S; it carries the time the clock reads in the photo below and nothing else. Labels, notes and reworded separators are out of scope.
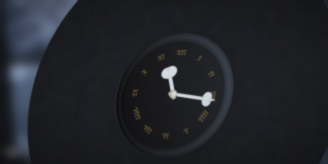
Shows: {"hour": 11, "minute": 16}
